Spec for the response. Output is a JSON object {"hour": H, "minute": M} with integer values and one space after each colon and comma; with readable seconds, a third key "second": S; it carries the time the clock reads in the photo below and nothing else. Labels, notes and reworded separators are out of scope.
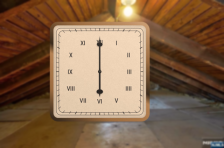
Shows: {"hour": 6, "minute": 0}
